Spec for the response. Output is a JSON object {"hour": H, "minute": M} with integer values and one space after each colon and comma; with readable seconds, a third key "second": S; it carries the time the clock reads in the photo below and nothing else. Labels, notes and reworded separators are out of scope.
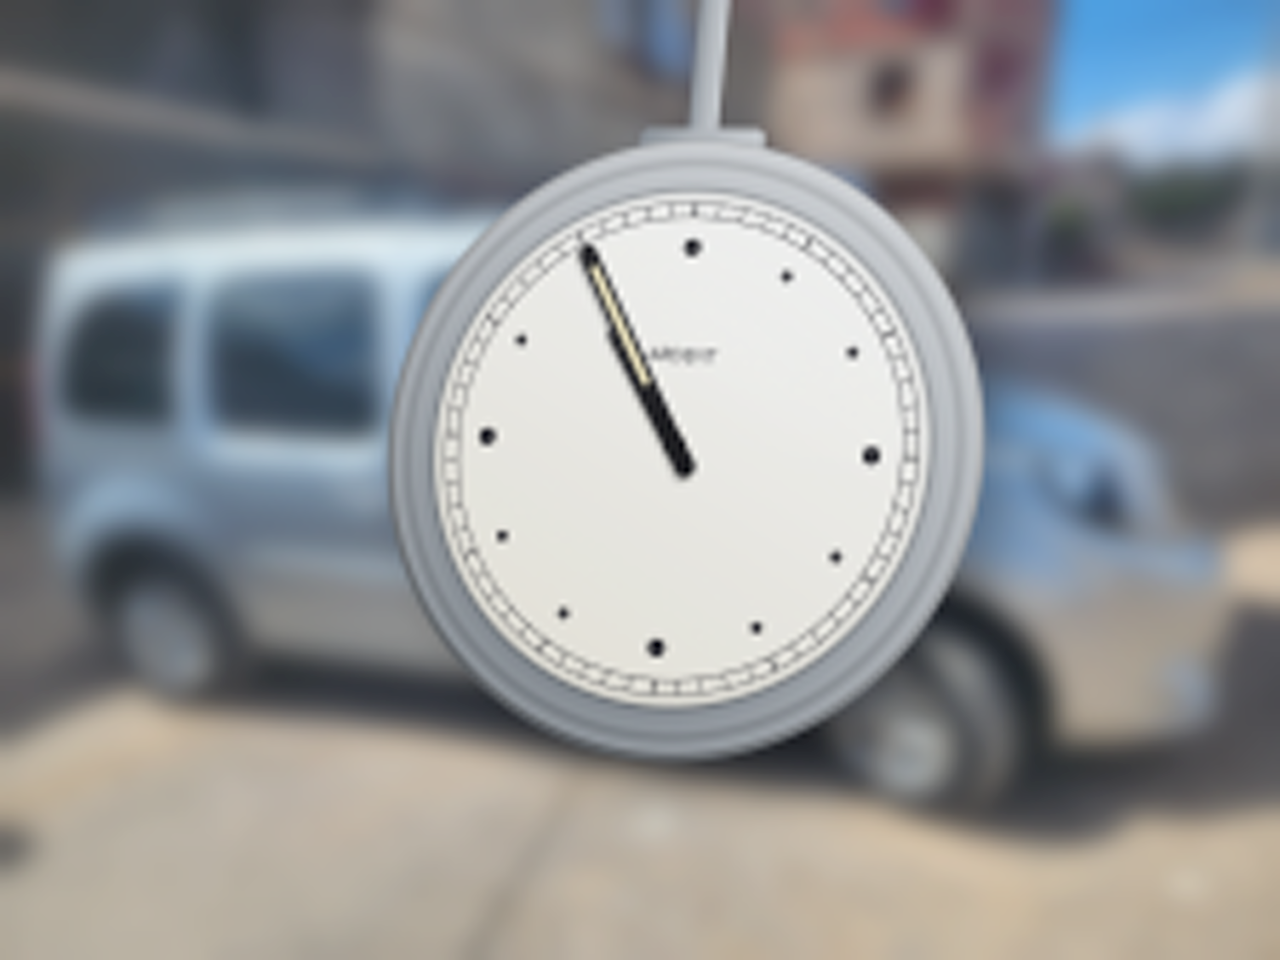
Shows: {"hour": 10, "minute": 55}
